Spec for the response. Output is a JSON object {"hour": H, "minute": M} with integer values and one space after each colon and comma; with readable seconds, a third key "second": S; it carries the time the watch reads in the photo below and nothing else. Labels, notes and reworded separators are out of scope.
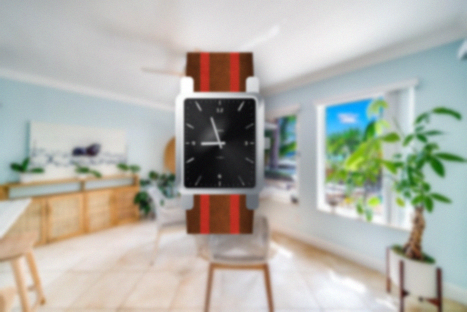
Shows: {"hour": 8, "minute": 57}
